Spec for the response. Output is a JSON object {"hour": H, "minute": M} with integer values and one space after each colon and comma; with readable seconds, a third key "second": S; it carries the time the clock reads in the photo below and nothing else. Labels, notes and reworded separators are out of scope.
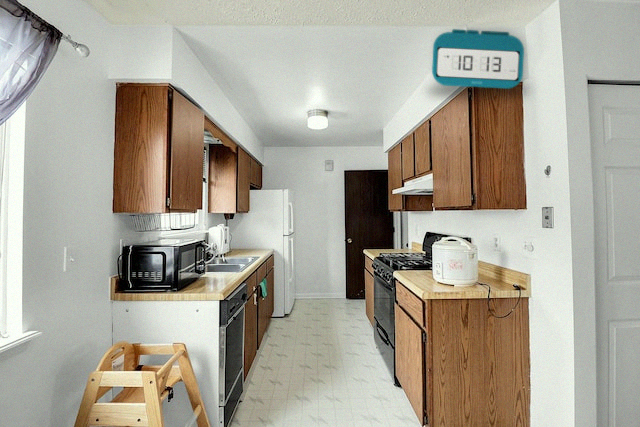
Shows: {"hour": 10, "minute": 13}
